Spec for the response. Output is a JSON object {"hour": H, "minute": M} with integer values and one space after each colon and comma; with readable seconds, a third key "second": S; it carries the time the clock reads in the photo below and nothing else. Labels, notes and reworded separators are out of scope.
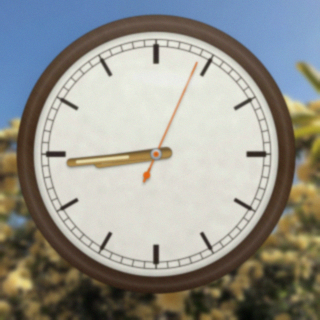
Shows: {"hour": 8, "minute": 44, "second": 4}
